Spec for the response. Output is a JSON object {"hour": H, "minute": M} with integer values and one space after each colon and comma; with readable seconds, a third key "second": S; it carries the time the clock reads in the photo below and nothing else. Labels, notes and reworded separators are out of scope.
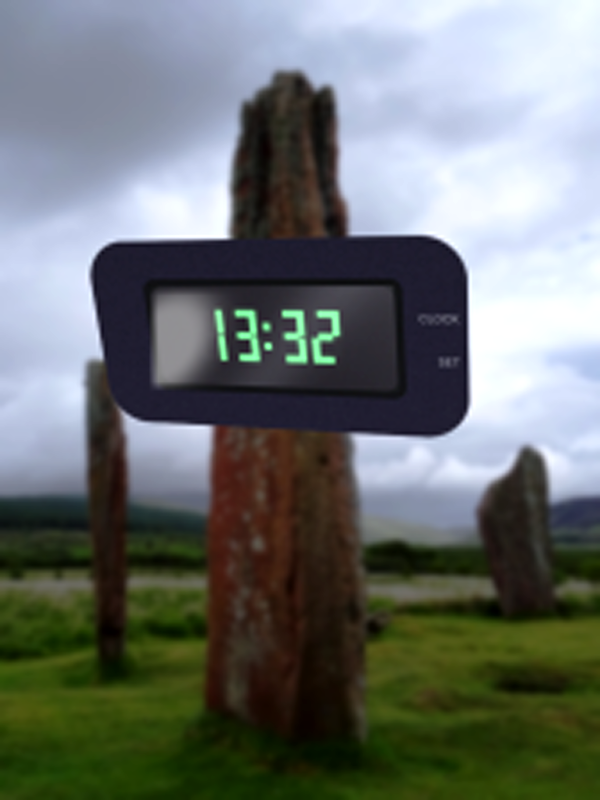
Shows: {"hour": 13, "minute": 32}
